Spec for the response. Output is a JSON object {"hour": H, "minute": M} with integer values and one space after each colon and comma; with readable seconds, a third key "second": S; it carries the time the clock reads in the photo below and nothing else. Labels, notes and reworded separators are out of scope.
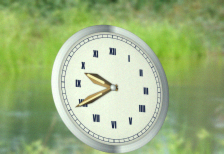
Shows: {"hour": 9, "minute": 40}
